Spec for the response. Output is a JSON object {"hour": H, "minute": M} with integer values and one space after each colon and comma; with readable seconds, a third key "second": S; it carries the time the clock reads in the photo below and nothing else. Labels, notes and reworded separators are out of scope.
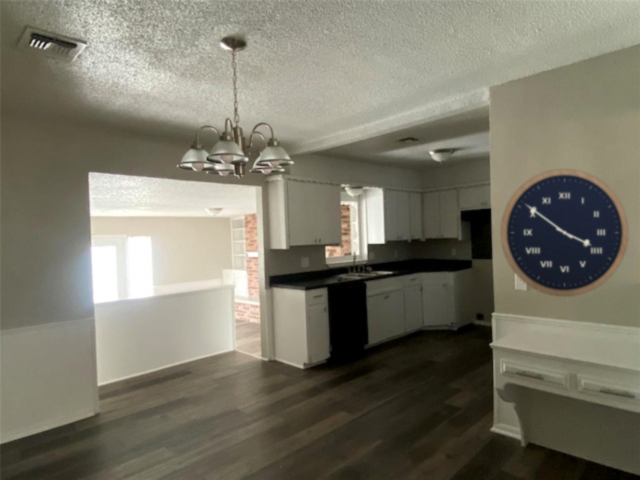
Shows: {"hour": 3, "minute": 51}
